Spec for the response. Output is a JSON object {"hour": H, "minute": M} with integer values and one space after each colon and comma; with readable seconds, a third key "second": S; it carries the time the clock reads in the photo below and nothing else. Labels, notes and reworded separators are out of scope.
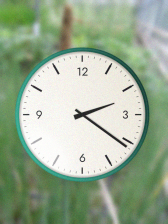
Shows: {"hour": 2, "minute": 21}
